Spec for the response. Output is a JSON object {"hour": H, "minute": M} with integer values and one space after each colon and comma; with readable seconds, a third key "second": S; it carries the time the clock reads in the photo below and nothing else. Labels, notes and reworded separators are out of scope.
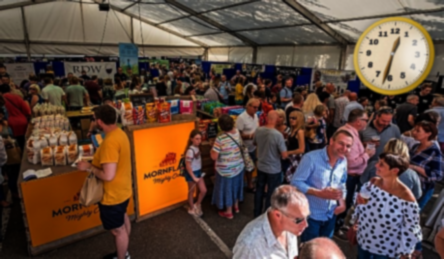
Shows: {"hour": 12, "minute": 32}
